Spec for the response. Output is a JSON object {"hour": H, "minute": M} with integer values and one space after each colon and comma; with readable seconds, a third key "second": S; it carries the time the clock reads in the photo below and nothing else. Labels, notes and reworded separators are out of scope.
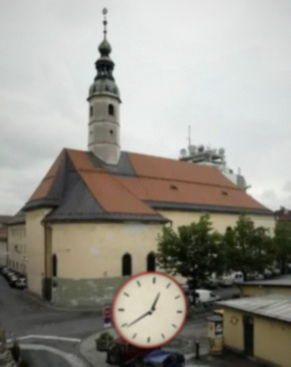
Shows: {"hour": 12, "minute": 39}
